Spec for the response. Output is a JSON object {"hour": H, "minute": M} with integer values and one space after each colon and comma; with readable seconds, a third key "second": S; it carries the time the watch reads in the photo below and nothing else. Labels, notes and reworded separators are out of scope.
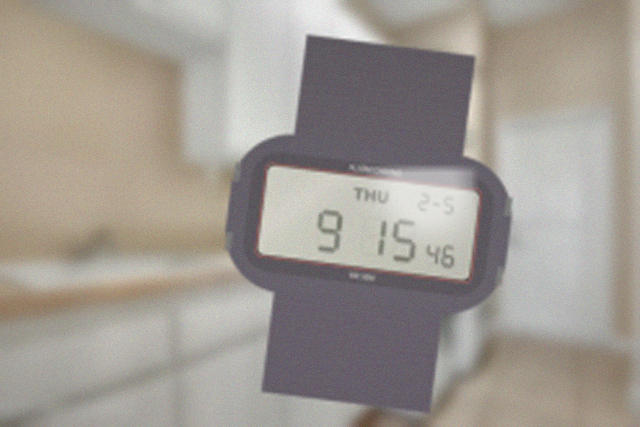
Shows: {"hour": 9, "minute": 15, "second": 46}
